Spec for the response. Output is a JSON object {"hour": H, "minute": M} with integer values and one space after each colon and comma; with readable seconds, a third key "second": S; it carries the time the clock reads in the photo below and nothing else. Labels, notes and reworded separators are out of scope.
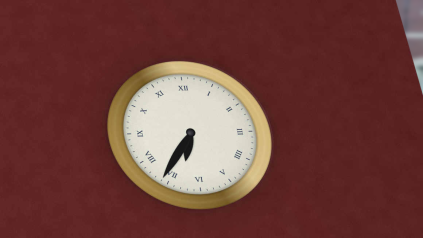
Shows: {"hour": 6, "minute": 36}
